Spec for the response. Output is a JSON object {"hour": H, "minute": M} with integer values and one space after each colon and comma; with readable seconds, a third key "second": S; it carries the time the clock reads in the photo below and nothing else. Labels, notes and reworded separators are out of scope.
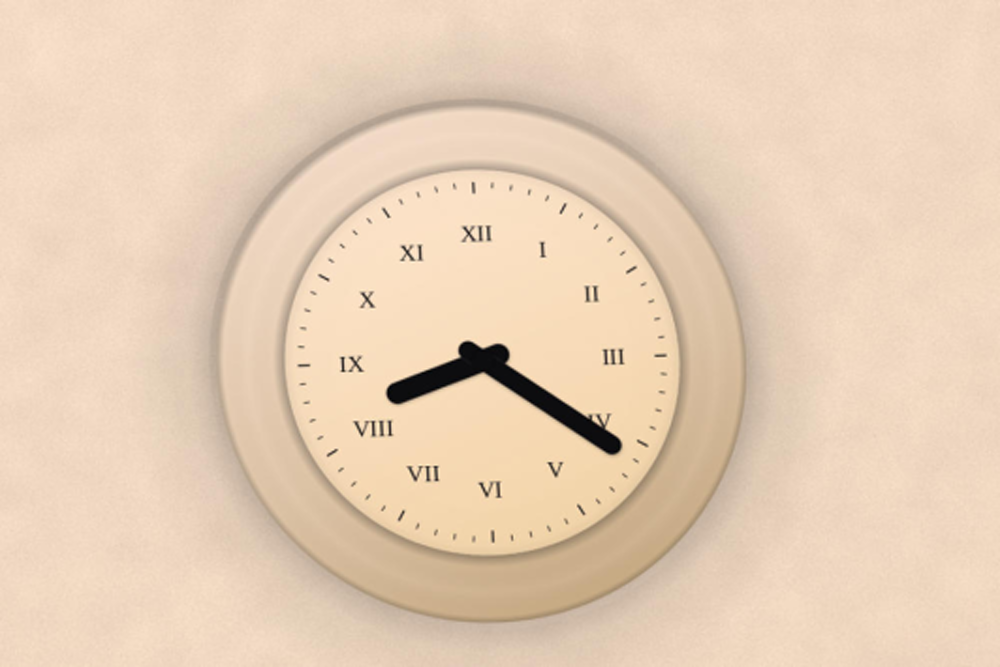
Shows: {"hour": 8, "minute": 21}
